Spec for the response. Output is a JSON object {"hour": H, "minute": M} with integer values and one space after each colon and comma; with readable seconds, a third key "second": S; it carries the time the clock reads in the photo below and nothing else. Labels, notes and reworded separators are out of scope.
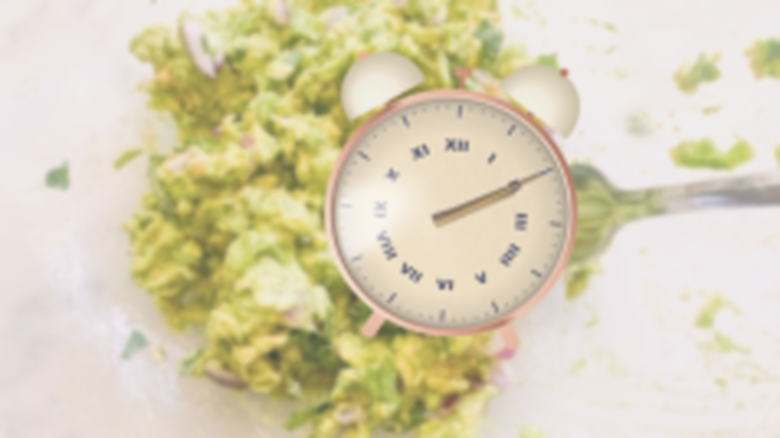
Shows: {"hour": 2, "minute": 10}
